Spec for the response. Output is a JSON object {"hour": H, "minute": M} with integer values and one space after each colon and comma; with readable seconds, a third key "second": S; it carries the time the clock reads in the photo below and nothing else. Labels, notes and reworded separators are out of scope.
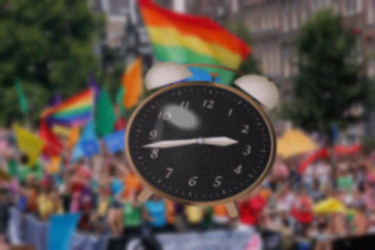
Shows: {"hour": 2, "minute": 42}
